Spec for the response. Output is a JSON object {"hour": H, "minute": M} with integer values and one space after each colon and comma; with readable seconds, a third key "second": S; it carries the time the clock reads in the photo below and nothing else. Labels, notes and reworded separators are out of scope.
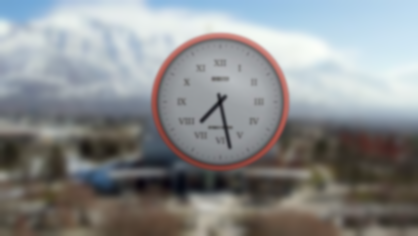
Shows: {"hour": 7, "minute": 28}
